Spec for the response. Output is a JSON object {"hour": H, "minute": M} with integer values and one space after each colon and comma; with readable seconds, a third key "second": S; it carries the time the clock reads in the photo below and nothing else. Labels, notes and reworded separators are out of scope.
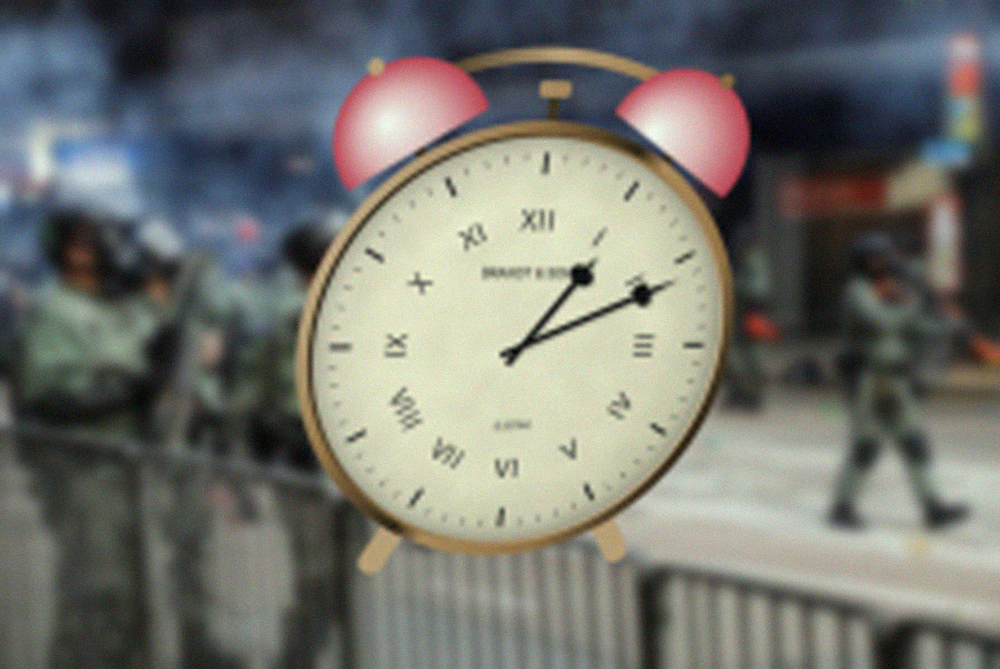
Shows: {"hour": 1, "minute": 11}
